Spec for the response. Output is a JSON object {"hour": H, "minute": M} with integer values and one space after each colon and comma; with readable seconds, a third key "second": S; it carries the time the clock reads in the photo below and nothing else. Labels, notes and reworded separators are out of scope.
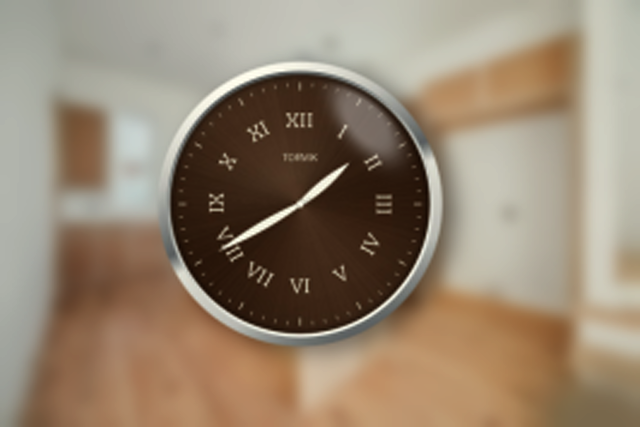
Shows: {"hour": 1, "minute": 40}
